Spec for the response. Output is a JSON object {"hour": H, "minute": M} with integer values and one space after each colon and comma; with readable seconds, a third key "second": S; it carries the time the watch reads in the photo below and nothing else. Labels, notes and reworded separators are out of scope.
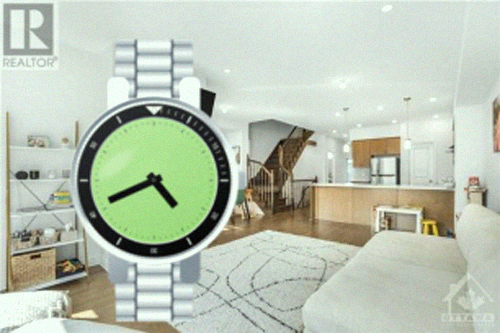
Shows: {"hour": 4, "minute": 41}
